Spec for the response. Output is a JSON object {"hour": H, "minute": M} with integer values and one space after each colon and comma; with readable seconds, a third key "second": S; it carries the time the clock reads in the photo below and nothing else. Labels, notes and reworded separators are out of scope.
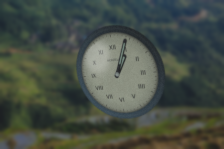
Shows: {"hour": 1, "minute": 4}
